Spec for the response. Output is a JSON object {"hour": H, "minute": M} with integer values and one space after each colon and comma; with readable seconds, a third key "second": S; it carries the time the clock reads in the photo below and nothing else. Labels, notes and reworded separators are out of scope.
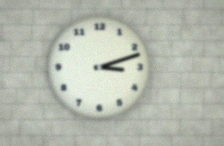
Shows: {"hour": 3, "minute": 12}
